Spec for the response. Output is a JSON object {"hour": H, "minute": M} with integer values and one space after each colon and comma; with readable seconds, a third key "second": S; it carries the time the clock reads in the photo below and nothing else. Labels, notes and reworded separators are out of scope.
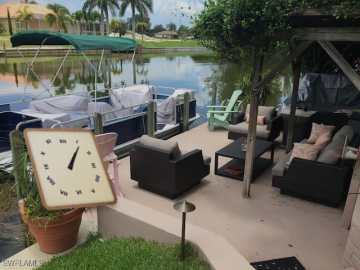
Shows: {"hour": 1, "minute": 6}
